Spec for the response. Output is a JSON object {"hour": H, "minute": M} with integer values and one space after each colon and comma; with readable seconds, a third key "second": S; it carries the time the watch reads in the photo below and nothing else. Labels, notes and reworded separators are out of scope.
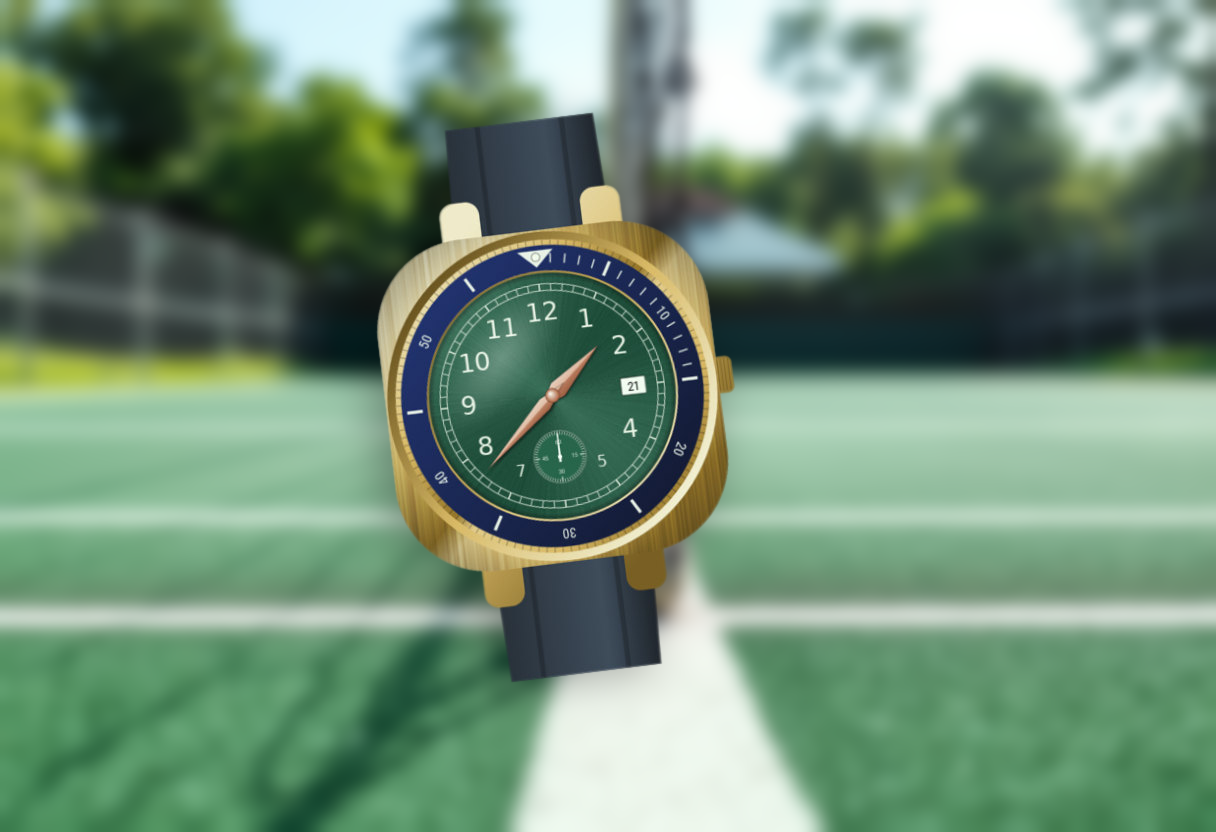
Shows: {"hour": 1, "minute": 38}
